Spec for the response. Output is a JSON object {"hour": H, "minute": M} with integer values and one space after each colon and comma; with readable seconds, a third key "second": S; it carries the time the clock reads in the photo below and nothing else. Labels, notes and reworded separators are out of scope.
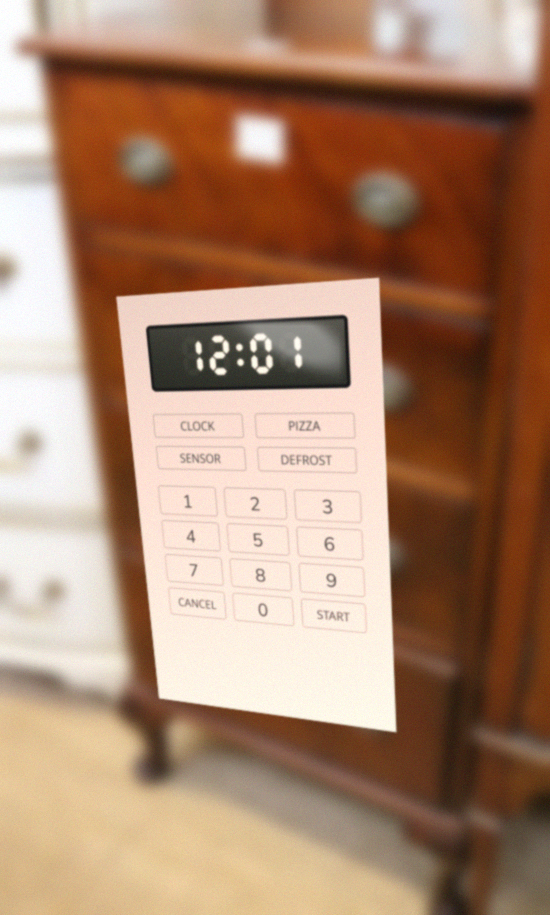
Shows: {"hour": 12, "minute": 1}
